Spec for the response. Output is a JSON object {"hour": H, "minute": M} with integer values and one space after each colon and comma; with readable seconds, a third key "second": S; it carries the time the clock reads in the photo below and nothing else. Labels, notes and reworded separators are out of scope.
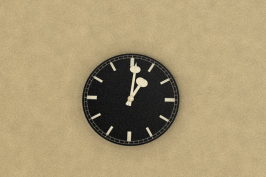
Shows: {"hour": 1, "minute": 1}
